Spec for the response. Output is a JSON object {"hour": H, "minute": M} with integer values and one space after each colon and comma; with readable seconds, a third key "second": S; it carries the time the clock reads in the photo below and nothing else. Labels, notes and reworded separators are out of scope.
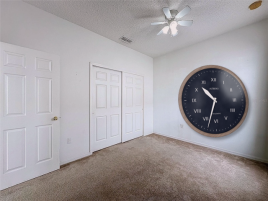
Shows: {"hour": 10, "minute": 33}
